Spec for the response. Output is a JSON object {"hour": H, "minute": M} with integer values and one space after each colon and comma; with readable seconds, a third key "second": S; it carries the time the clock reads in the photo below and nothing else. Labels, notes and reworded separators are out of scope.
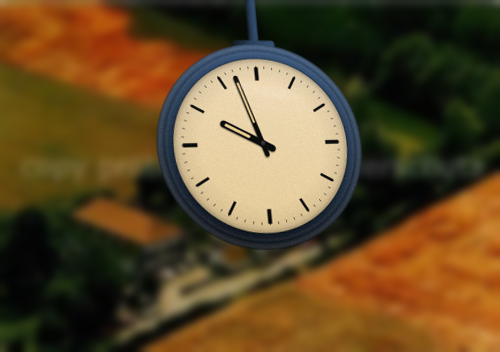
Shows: {"hour": 9, "minute": 57}
